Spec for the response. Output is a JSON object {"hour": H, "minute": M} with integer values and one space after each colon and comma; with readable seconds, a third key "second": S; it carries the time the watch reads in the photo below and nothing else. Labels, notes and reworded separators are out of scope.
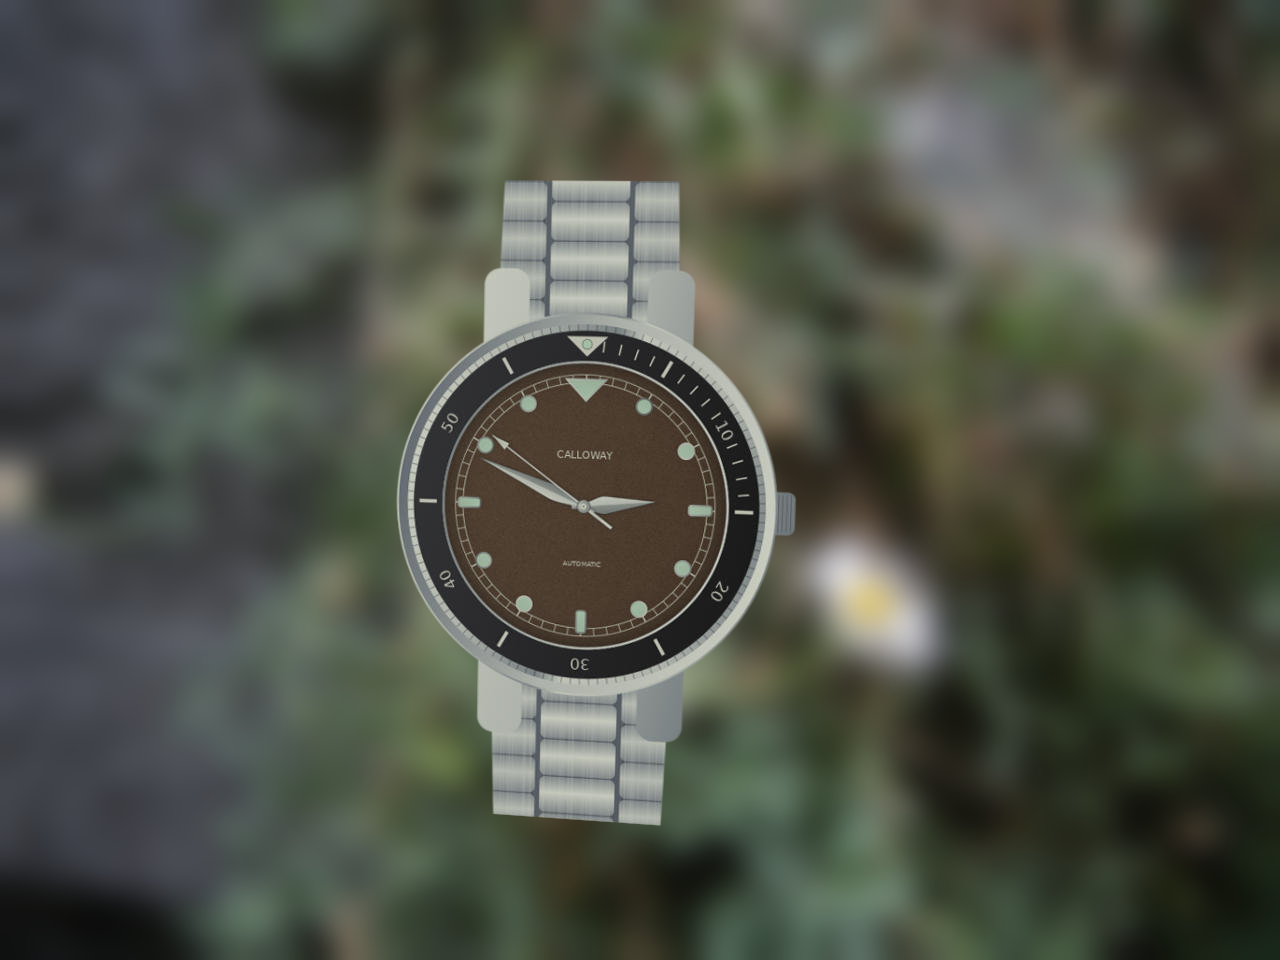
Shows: {"hour": 2, "minute": 48, "second": 51}
